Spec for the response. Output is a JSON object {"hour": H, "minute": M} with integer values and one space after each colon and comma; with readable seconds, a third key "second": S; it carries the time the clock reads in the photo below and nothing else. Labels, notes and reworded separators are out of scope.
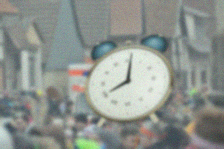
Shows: {"hour": 8, "minute": 1}
